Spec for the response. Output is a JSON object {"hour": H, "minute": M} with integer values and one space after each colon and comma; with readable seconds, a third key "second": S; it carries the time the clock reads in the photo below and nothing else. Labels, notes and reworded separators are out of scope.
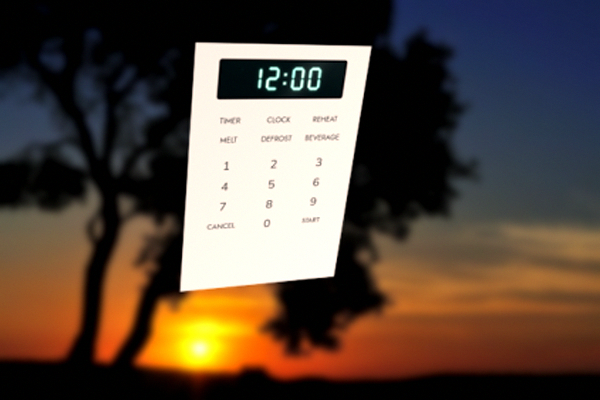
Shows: {"hour": 12, "minute": 0}
